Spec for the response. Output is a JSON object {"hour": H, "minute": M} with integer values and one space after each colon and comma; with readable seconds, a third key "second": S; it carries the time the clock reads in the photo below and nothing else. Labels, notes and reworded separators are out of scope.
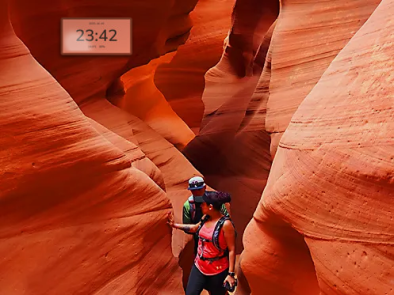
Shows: {"hour": 23, "minute": 42}
